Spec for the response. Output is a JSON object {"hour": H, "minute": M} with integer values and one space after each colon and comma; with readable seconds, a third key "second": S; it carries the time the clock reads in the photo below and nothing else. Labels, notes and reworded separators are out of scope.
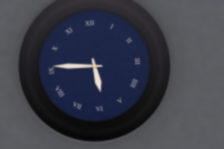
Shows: {"hour": 5, "minute": 46}
